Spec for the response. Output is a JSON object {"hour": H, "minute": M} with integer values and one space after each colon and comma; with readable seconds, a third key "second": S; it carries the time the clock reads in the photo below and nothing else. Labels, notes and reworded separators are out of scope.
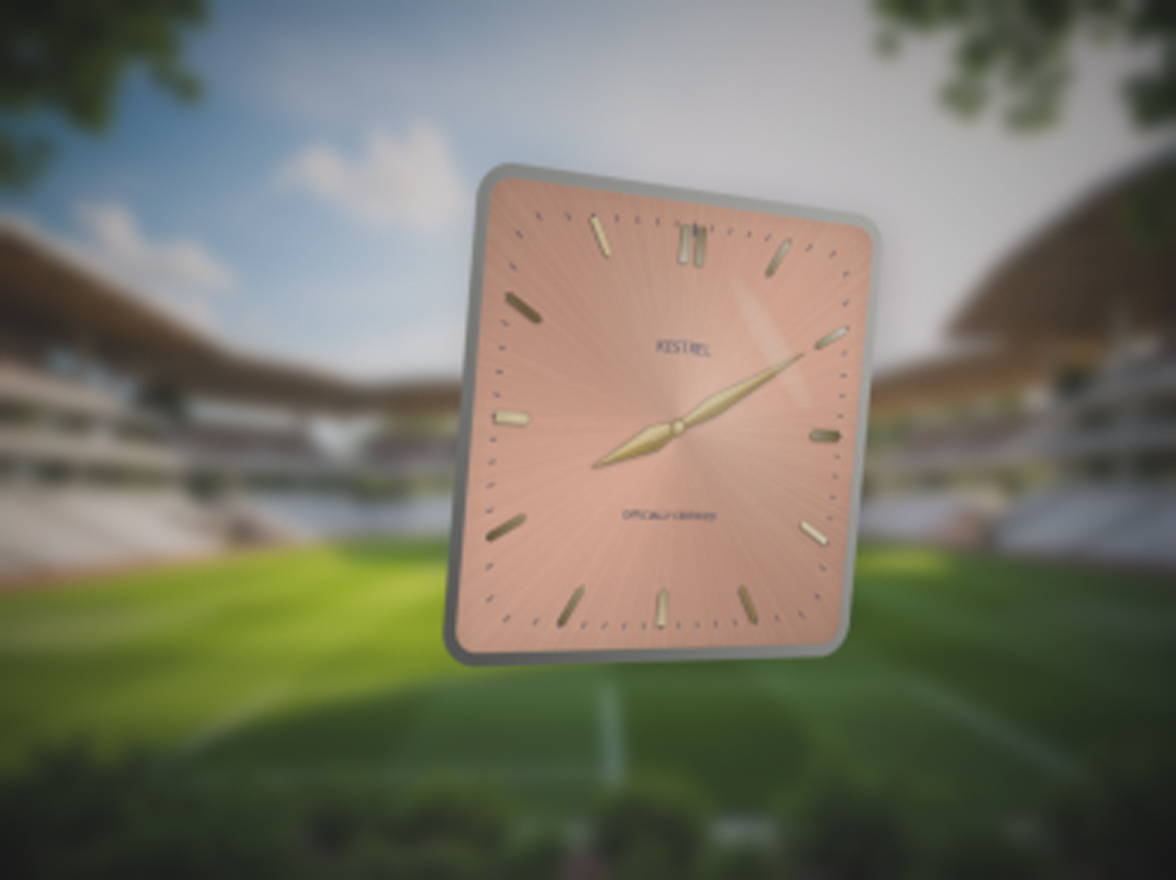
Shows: {"hour": 8, "minute": 10}
